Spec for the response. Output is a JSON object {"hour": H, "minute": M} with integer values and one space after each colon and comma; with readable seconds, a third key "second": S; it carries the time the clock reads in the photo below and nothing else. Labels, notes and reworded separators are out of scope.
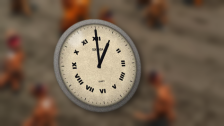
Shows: {"hour": 1, "minute": 0}
